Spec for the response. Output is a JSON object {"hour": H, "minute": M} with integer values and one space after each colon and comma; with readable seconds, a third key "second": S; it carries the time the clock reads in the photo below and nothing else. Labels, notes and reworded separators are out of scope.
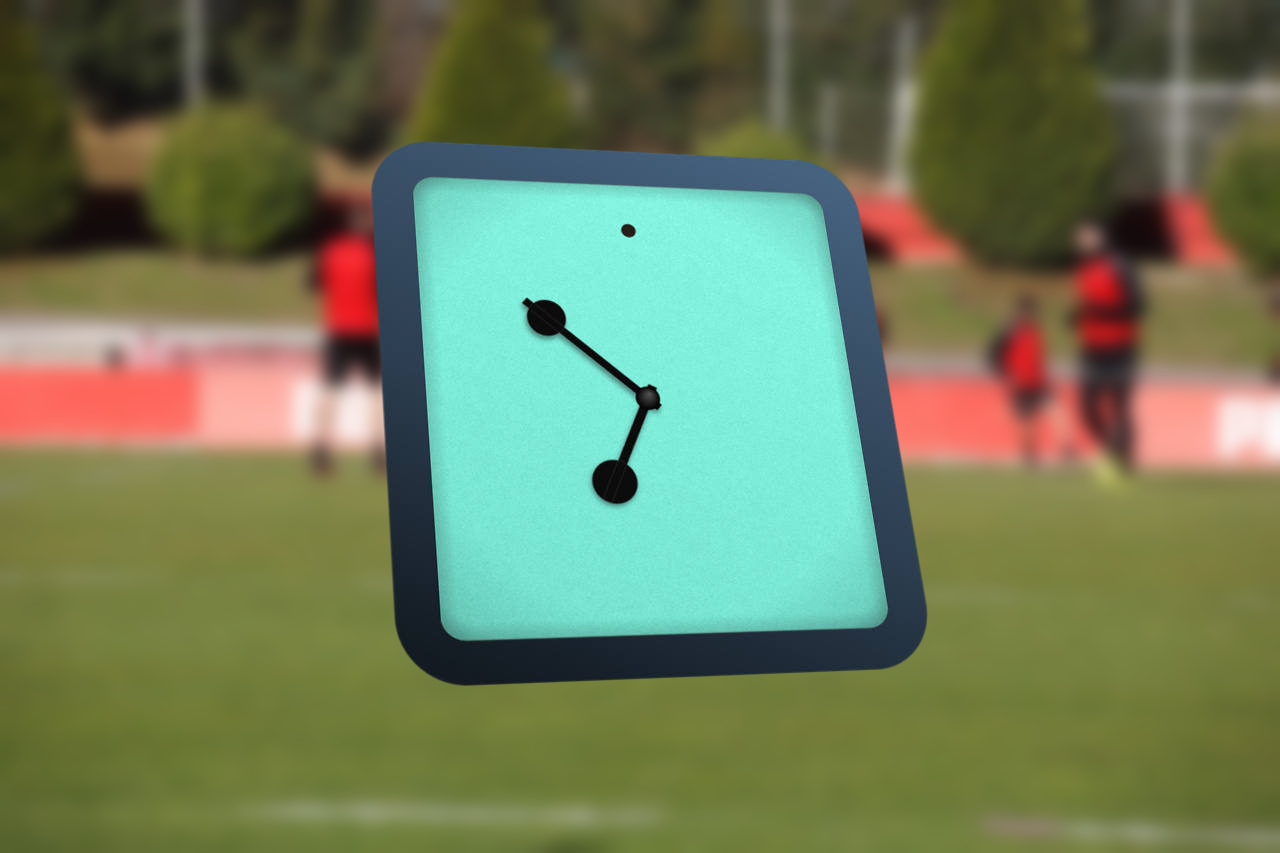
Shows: {"hour": 6, "minute": 52}
